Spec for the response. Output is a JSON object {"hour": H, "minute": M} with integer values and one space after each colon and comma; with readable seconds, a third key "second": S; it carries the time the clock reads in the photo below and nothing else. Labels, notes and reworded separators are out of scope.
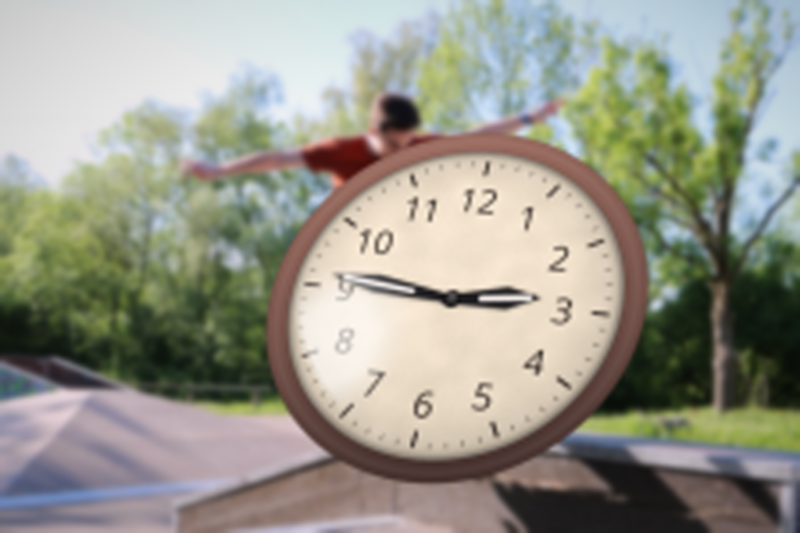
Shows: {"hour": 2, "minute": 46}
